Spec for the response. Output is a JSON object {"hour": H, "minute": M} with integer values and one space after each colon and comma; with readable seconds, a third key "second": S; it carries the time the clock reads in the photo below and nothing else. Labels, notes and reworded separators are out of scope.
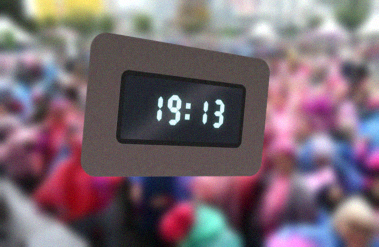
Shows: {"hour": 19, "minute": 13}
